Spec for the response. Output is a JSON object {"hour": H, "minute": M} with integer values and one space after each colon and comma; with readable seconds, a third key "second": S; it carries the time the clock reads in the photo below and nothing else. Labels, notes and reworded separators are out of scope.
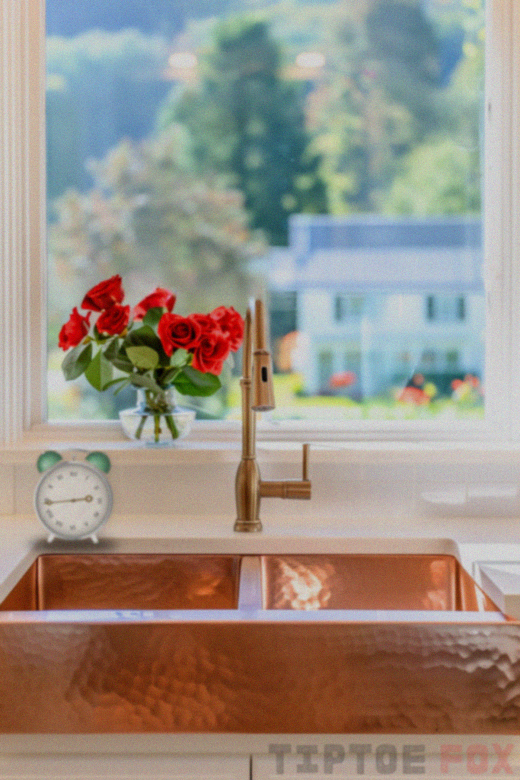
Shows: {"hour": 2, "minute": 44}
